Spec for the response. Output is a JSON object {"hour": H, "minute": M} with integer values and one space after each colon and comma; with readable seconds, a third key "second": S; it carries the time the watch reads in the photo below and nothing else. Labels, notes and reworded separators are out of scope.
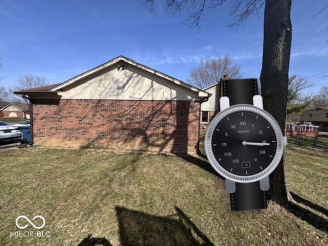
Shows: {"hour": 3, "minute": 16}
